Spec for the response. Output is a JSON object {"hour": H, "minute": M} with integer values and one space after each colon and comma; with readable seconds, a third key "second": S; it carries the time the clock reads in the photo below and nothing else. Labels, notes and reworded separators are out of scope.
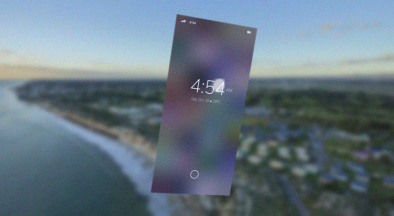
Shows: {"hour": 4, "minute": 54}
